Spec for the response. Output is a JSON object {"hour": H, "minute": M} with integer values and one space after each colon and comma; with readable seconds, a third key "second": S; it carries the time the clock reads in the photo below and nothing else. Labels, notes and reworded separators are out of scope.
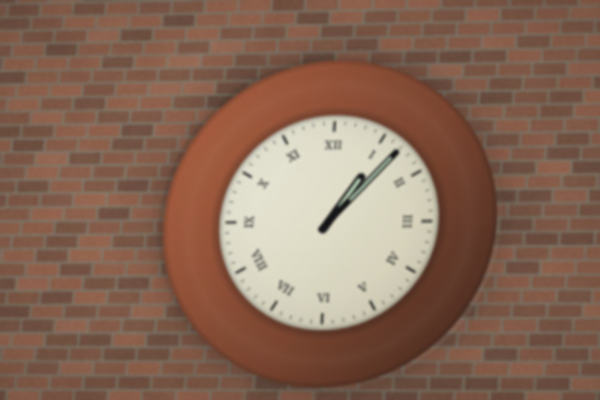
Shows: {"hour": 1, "minute": 7}
